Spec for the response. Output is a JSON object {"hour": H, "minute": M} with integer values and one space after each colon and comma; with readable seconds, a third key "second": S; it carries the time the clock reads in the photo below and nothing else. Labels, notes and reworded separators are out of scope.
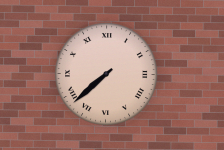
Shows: {"hour": 7, "minute": 38}
